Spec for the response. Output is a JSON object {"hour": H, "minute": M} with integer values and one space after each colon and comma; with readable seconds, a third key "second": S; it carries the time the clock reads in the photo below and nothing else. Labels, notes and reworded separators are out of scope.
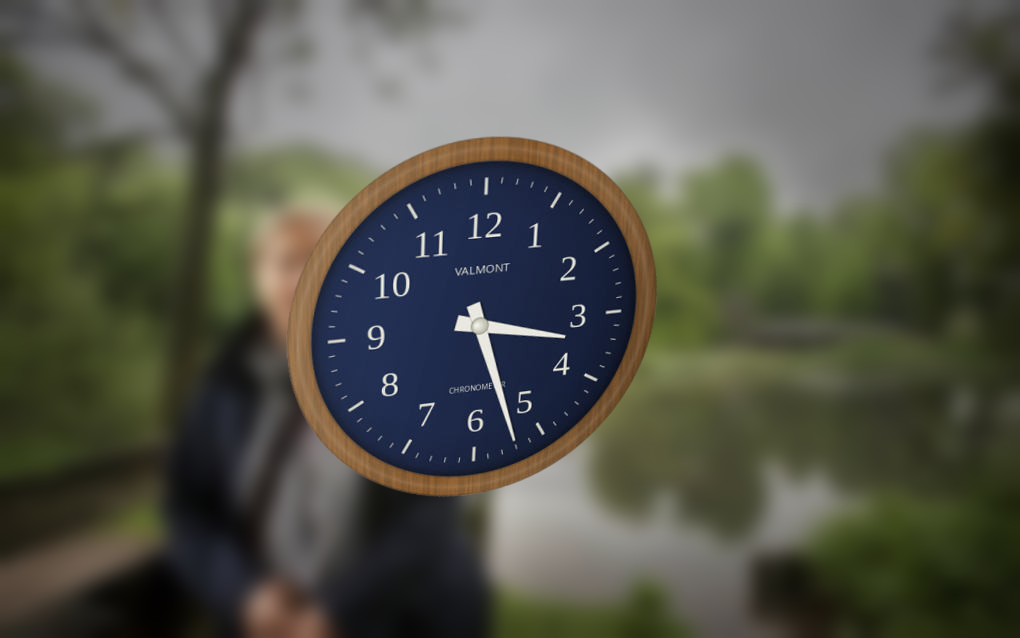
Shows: {"hour": 3, "minute": 27}
